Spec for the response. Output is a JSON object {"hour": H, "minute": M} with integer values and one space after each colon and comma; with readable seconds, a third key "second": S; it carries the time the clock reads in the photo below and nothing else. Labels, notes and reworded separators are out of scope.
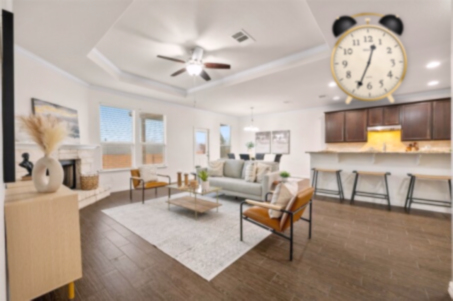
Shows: {"hour": 12, "minute": 34}
